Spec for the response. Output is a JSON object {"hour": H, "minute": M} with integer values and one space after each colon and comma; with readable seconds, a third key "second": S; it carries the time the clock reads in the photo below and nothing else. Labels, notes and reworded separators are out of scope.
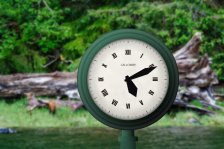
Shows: {"hour": 5, "minute": 11}
